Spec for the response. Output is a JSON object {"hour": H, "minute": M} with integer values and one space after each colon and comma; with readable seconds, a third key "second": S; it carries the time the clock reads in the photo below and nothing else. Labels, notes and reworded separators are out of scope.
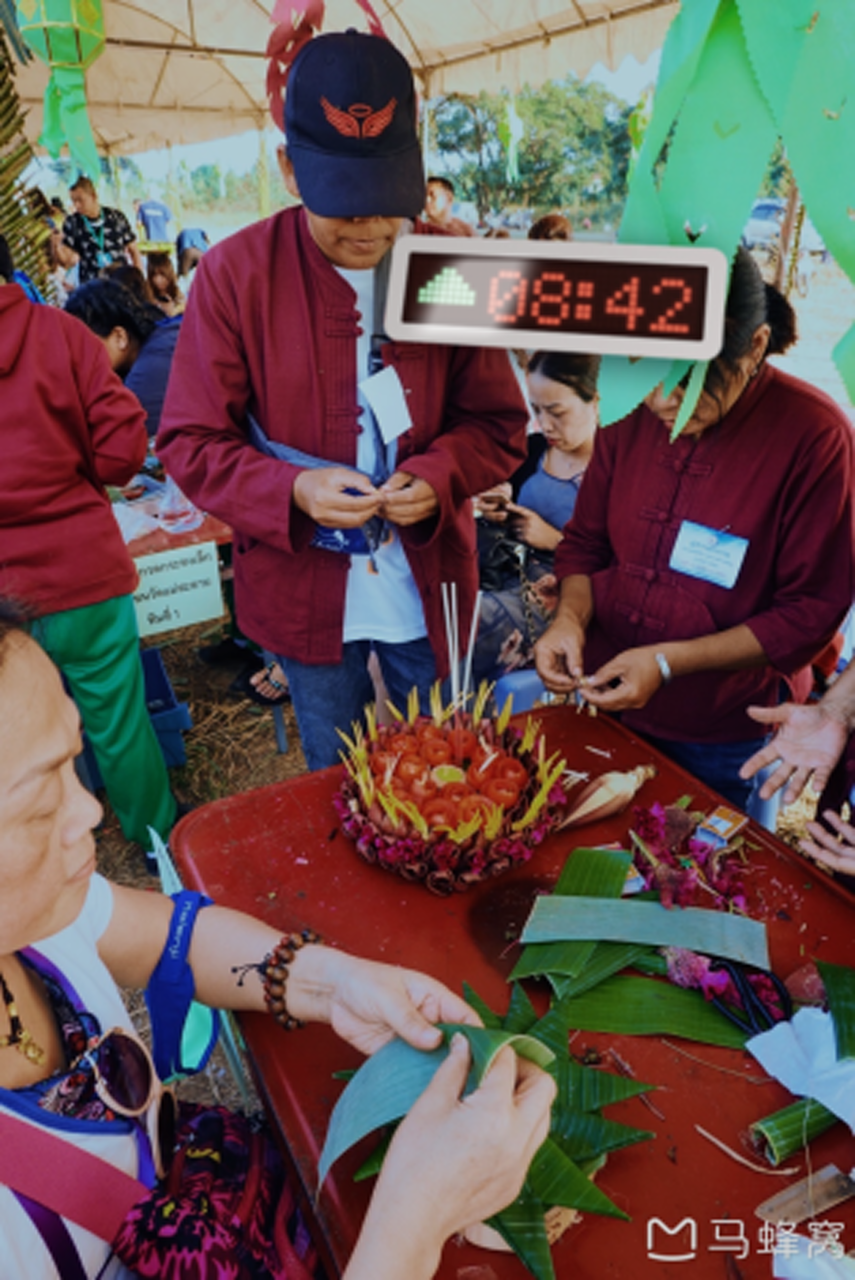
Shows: {"hour": 8, "minute": 42}
